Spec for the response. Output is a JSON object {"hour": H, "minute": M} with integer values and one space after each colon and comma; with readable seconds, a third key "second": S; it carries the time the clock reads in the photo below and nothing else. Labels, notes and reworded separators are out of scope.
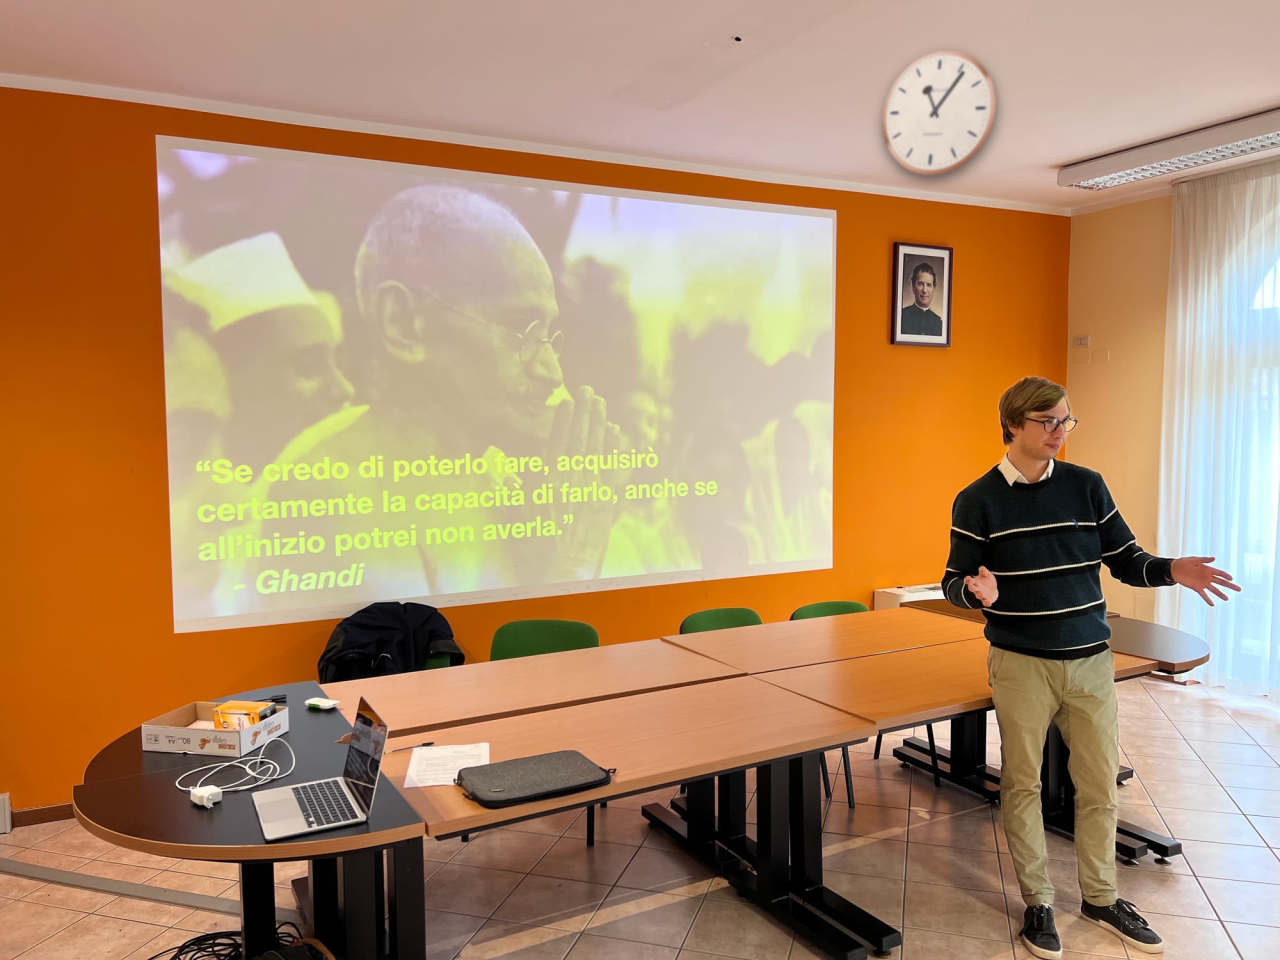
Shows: {"hour": 11, "minute": 6}
